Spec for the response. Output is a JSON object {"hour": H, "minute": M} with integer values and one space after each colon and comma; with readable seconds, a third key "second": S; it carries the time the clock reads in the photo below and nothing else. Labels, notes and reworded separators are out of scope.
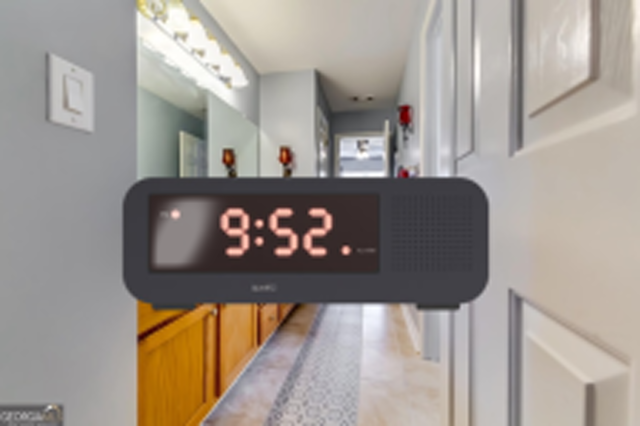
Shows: {"hour": 9, "minute": 52}
